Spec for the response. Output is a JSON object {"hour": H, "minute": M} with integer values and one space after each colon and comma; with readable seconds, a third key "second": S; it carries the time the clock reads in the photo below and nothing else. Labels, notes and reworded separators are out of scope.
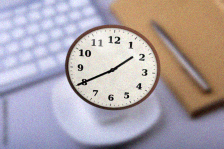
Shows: {"hour": 1, "minute": 40}
